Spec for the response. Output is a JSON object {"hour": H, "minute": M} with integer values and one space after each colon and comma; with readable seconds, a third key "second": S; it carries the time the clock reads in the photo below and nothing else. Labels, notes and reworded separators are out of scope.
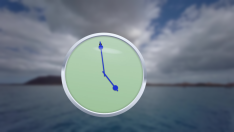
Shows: {"hour": 5, "minute": 0}
